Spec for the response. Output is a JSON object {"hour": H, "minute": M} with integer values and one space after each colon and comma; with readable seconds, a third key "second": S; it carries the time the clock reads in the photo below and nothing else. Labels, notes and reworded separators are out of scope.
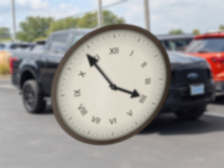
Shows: {"hour": 3, "minute": 54}
